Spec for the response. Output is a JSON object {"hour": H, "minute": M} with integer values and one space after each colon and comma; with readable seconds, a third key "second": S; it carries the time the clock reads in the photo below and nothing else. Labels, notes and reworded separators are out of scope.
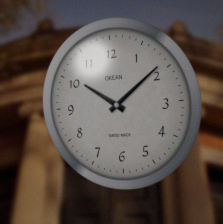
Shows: {"hour": 10, "minute": 9}
